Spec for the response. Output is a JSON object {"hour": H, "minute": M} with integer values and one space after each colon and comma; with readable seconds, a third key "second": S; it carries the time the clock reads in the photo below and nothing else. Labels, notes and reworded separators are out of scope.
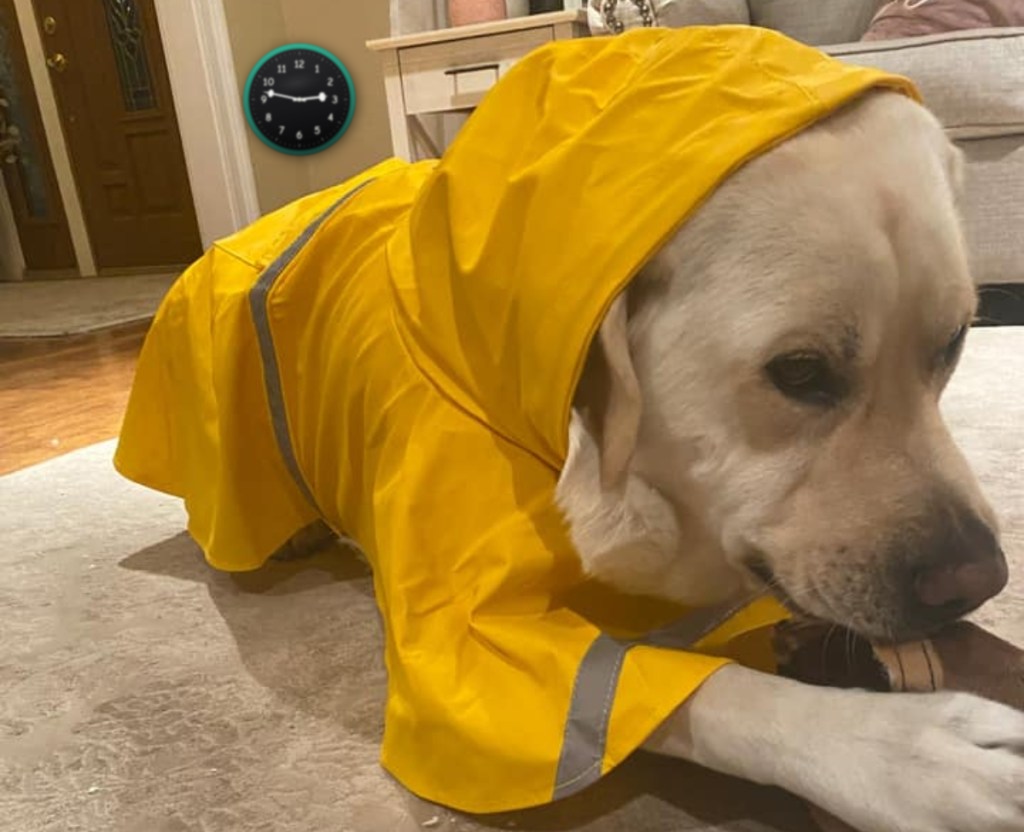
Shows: {"hour": 2, "minute": 47}
